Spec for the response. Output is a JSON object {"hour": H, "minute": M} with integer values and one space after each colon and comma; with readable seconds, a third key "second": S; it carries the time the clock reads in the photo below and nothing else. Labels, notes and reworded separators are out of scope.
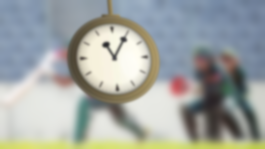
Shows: {"hour": 11, "minute": 5}
